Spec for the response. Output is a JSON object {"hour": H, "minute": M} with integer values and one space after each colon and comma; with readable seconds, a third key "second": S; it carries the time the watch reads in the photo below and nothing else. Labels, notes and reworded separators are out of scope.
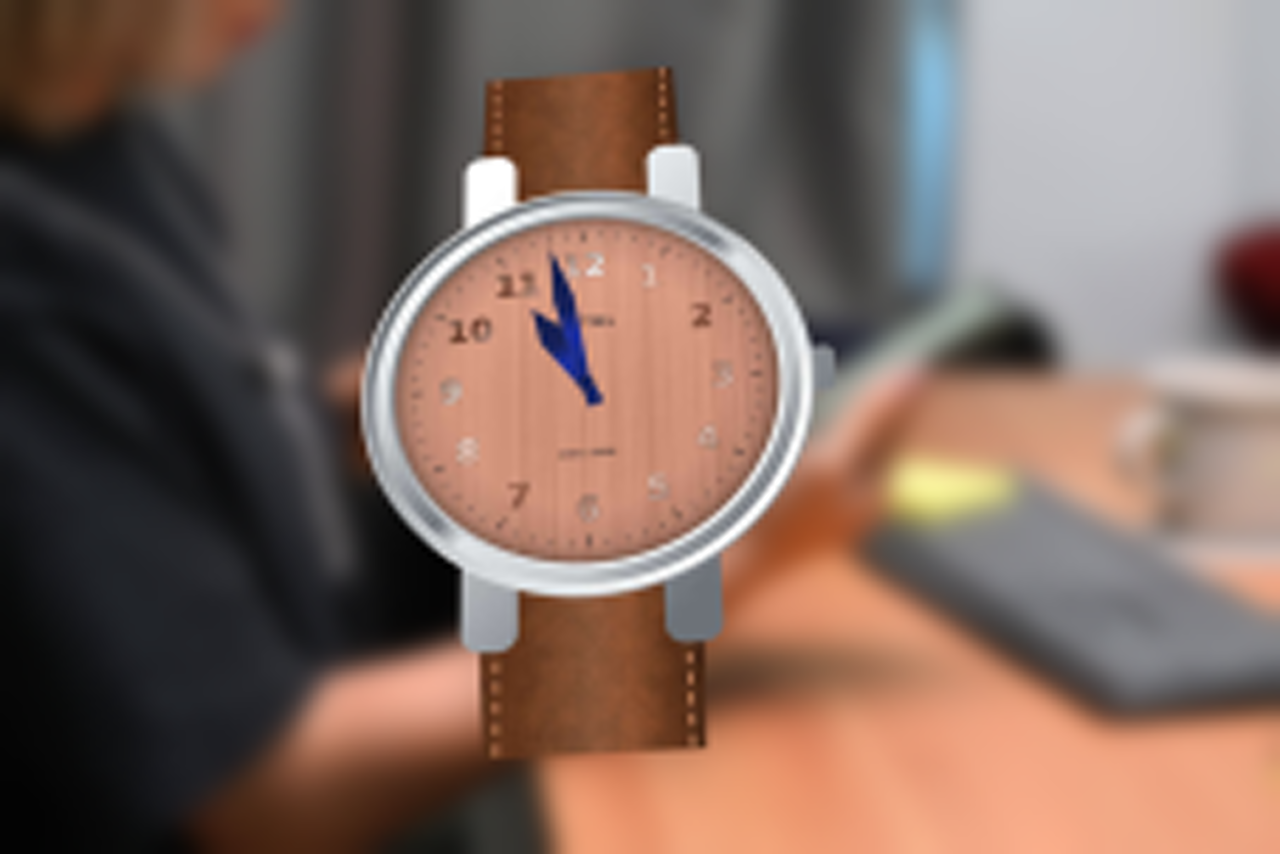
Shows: {"hour": 10, "minute": 58}
